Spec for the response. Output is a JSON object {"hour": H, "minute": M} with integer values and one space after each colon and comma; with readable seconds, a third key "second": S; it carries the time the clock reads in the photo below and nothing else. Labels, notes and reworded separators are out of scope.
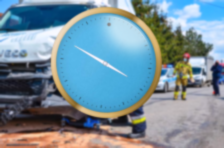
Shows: {"hour": 3, "minute": 49}
